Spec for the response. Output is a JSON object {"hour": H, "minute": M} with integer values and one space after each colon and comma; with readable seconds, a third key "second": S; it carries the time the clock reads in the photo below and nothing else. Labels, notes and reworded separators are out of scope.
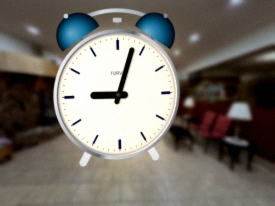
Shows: {"hour": 9, "minute": 3}
